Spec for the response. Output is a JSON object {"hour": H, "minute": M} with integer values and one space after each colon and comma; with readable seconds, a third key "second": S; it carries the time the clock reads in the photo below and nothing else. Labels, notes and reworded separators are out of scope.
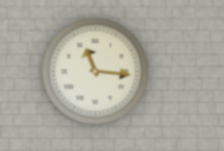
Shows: {"hour": 11, "minute": 16}
